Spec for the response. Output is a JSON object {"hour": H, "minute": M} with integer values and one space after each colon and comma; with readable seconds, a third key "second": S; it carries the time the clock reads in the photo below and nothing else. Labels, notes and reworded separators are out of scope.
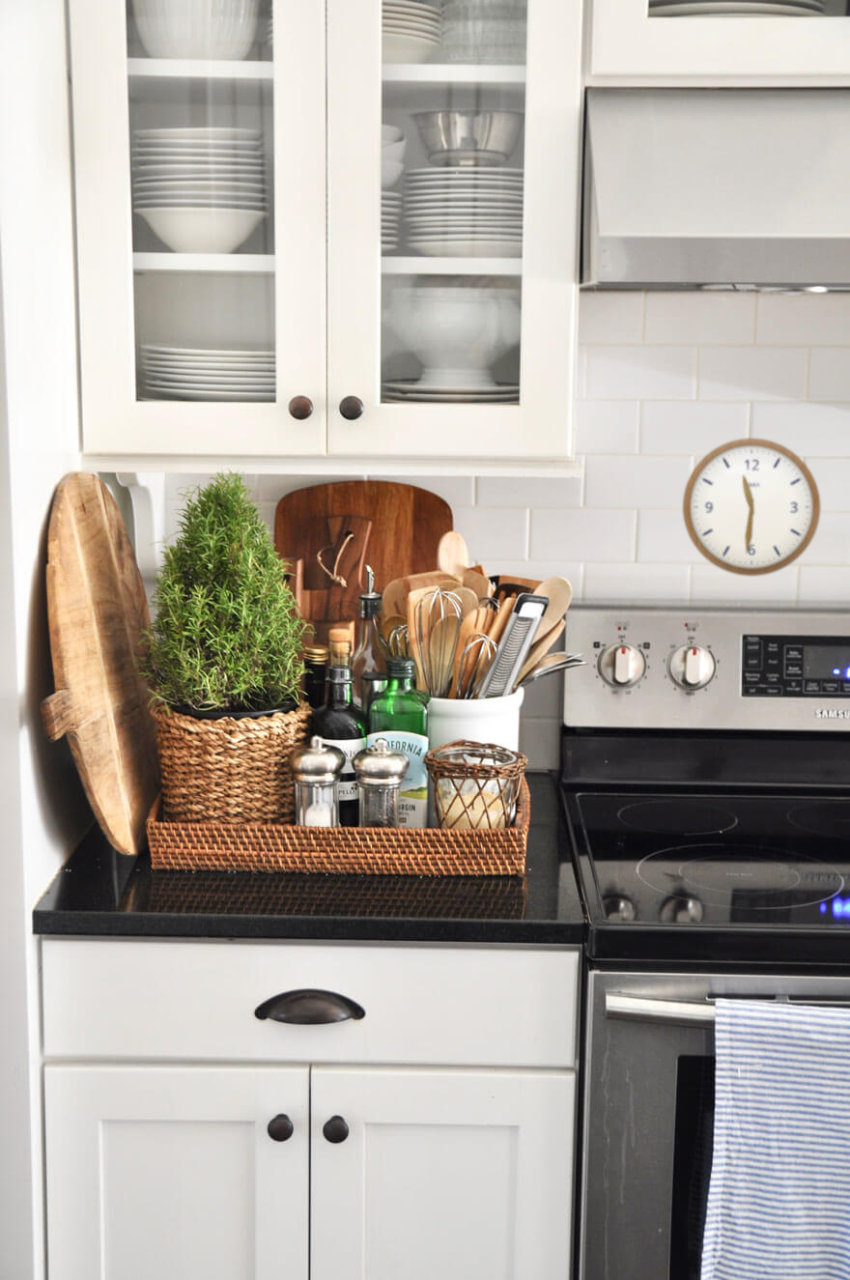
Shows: {"hour": 11, "minute": 31}
